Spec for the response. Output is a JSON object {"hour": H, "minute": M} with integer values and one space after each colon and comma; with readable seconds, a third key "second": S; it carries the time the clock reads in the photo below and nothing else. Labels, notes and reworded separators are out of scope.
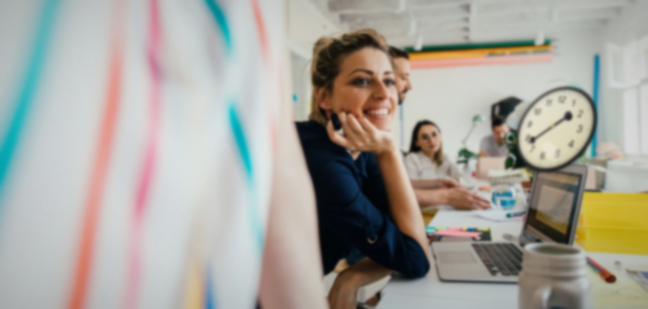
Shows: {"hour": 1, "minute": 38}
